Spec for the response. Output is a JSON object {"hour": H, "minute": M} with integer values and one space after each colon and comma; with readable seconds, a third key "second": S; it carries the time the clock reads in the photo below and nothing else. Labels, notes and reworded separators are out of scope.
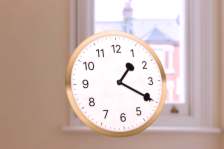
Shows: {"hour": 1, "minute": 20}
